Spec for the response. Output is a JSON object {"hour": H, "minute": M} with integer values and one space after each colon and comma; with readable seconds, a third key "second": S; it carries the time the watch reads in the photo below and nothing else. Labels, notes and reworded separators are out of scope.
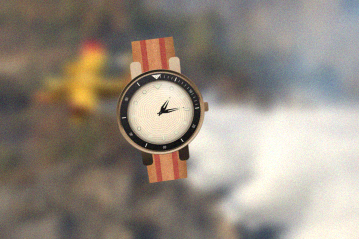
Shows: {"hour": 1, "minute": 14}
